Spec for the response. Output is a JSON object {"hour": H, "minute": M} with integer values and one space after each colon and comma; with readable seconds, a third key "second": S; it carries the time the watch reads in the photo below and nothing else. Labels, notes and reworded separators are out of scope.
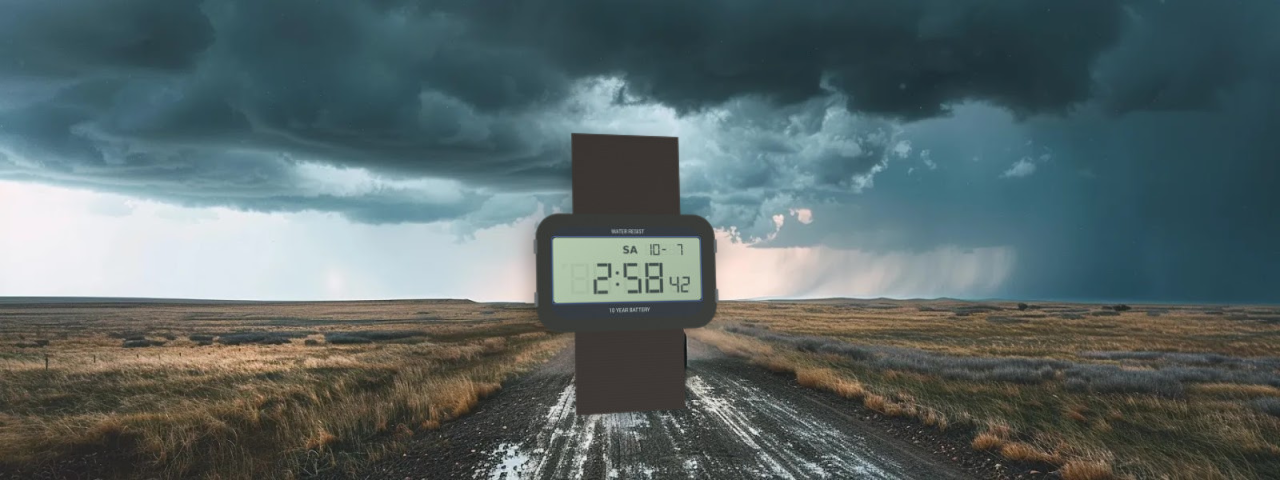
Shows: {"hour": 2, "minute": 58, "second": 42}
